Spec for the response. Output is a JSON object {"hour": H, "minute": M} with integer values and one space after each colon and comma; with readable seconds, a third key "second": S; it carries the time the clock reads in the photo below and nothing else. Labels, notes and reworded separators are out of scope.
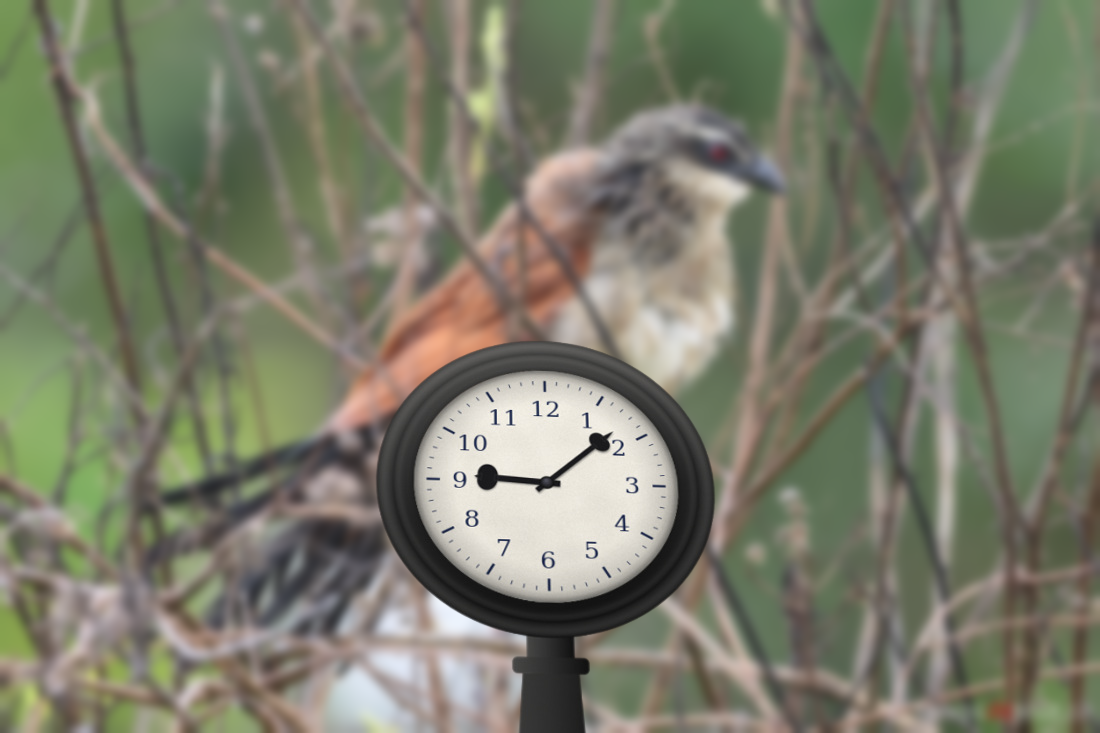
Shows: {"hour": 9, "minute": 8}
